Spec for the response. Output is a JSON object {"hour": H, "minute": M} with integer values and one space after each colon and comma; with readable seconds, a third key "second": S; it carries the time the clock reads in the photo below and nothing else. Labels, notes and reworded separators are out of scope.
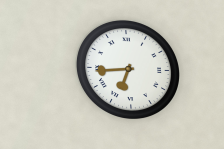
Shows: {"hour": 6, "minute": 44}
